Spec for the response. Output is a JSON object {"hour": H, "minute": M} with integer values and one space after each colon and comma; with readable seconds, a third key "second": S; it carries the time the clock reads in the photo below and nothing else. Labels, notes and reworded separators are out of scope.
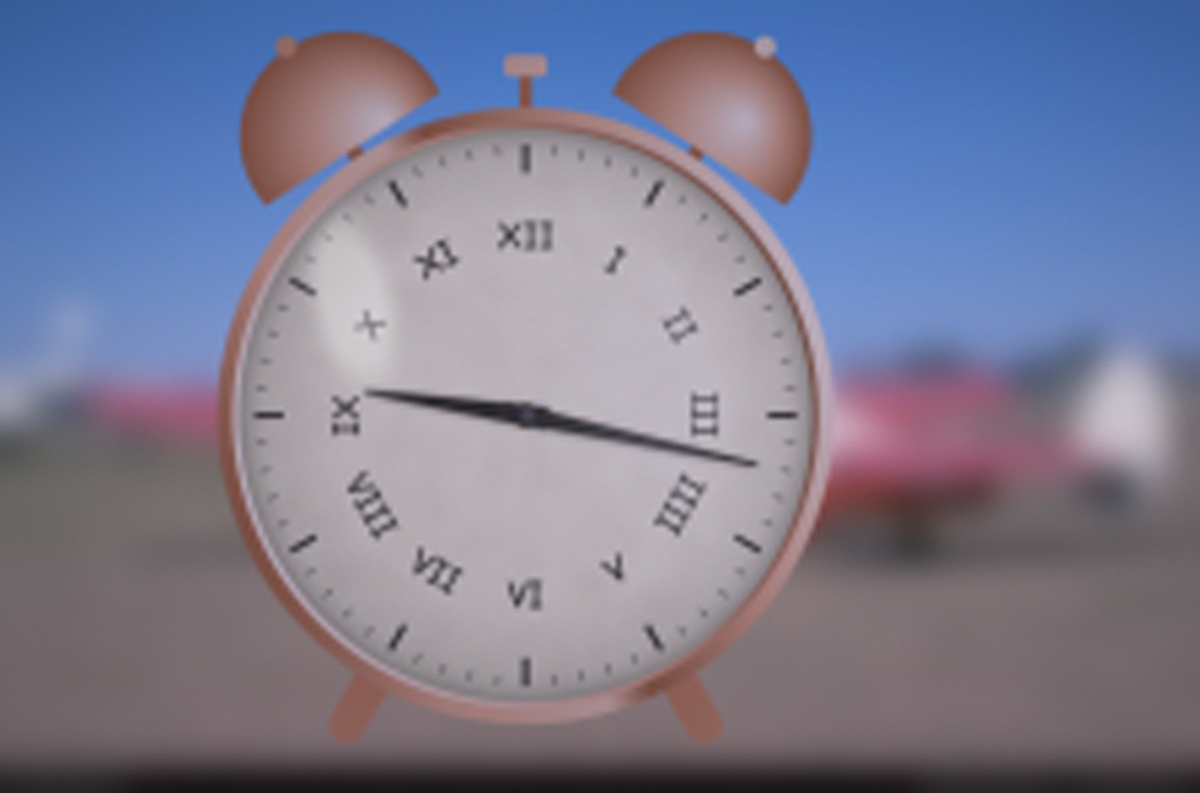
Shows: {"hour": 9, "minute": 17}
